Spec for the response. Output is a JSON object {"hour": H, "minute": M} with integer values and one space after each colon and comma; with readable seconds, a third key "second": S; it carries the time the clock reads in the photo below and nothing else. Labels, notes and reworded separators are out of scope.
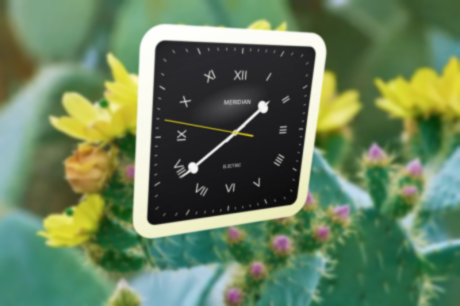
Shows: {"hour": 1, "minute": 38, "second": 47}
